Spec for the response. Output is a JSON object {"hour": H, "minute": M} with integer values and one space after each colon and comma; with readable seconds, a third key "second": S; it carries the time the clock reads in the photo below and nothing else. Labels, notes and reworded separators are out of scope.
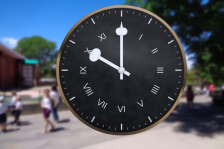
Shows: {"hour": 10, "minute": 0}
